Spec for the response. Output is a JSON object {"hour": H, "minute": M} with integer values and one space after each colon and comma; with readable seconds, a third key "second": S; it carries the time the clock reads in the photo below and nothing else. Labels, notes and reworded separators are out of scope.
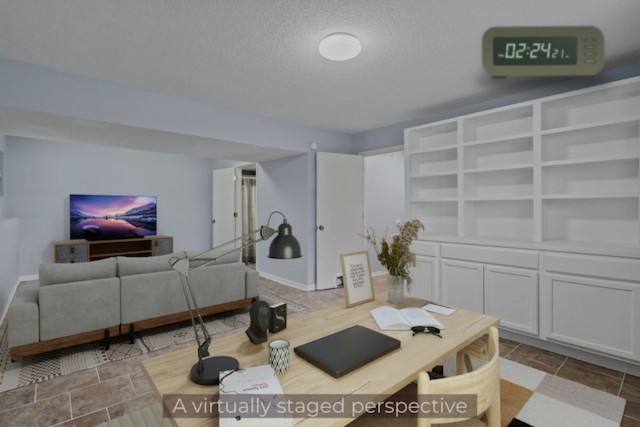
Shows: {"hour": 2, "minute": 24}
